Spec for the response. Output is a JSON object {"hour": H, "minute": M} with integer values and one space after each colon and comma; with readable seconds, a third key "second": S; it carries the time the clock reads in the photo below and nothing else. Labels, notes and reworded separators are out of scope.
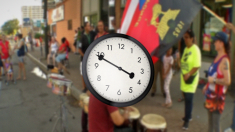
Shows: {"hour": 3, "minute": 49}
